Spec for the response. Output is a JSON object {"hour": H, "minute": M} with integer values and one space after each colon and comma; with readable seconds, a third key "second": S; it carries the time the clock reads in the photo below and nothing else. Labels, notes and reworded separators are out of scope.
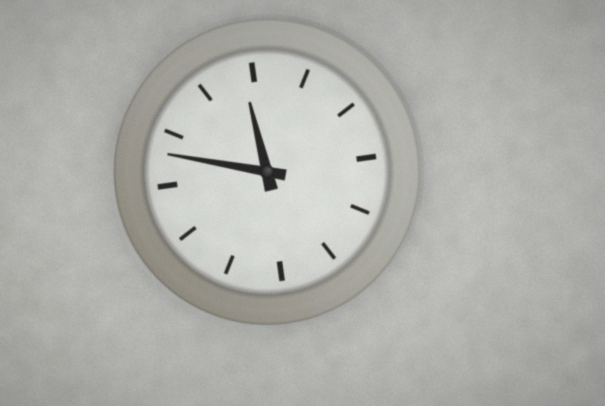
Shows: {"hour": 11, "minute": 48}
